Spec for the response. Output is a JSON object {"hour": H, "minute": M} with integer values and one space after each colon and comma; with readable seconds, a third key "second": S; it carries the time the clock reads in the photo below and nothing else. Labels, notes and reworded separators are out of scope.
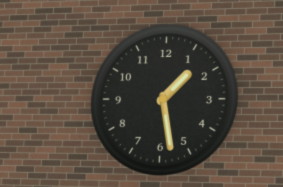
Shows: {"hour": 1, "minute": 28}
